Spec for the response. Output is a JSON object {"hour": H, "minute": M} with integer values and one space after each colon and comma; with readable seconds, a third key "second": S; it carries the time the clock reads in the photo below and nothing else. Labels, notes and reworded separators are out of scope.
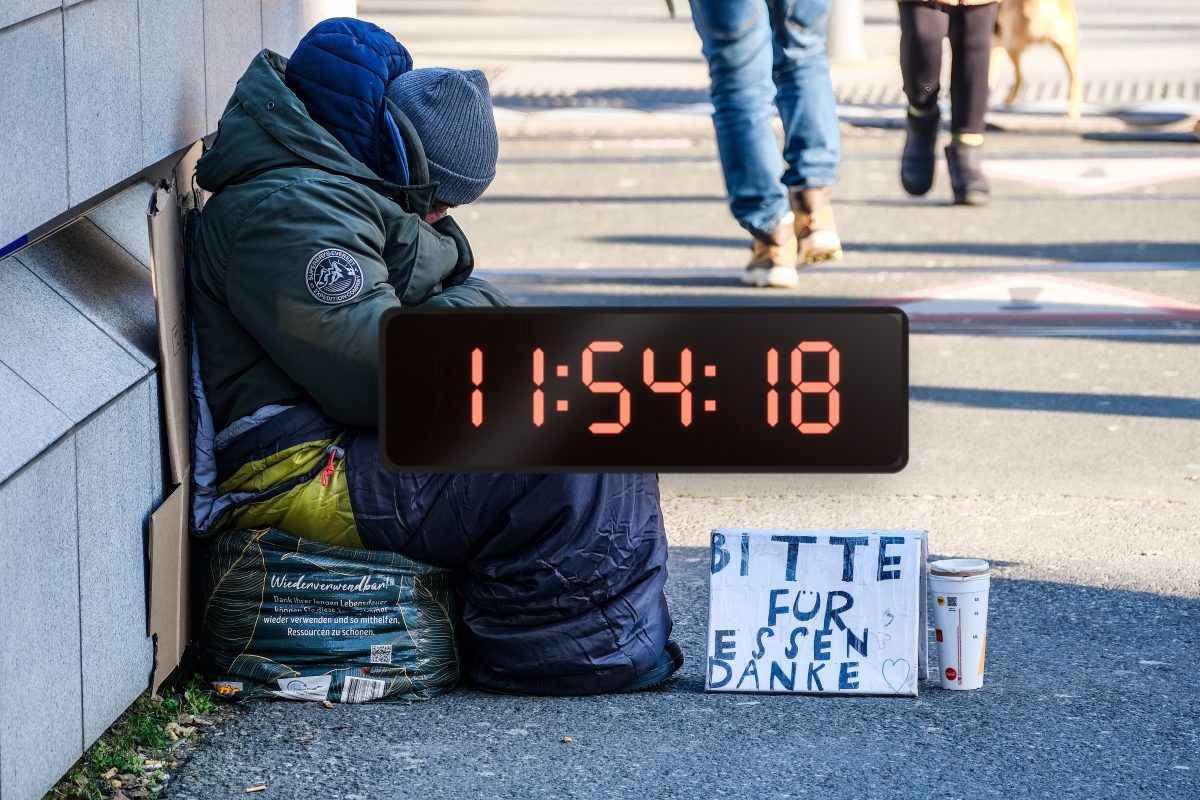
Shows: {"hour": 11, "minute": 54, "second": 18}
